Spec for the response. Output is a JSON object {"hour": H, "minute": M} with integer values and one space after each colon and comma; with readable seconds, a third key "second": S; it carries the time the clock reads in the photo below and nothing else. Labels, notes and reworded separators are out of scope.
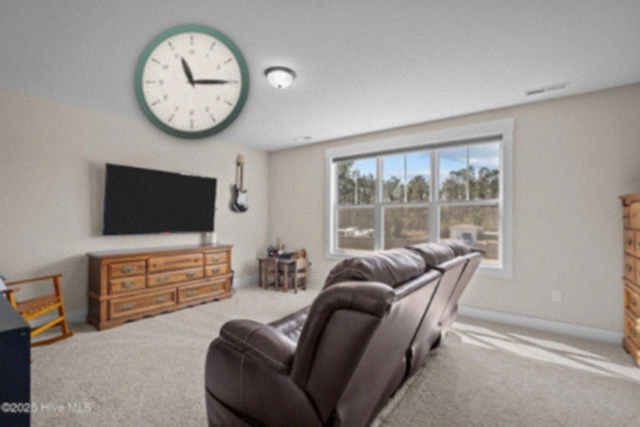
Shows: {"hour": 11, "minute": 15}
